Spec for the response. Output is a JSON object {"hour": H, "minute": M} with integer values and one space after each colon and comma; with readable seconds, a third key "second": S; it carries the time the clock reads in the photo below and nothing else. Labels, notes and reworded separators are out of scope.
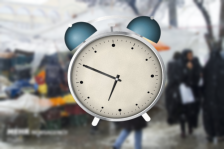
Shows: {"hour": 6, "minute": 50}
